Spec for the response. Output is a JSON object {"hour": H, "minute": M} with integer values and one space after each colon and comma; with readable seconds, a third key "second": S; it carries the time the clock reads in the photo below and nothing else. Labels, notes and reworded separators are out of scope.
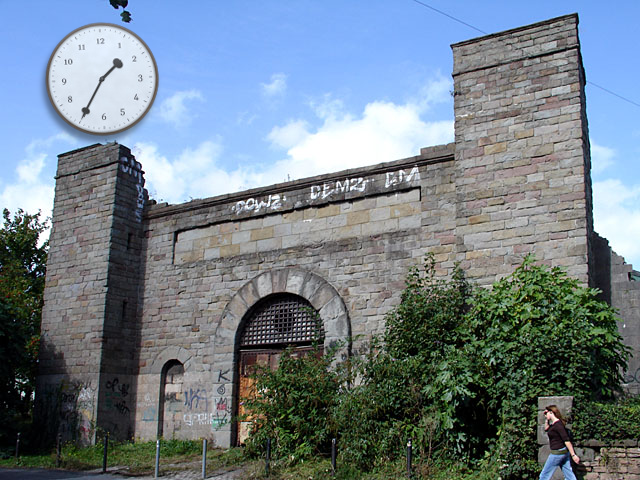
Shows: {"hour": 1, "minute": 35}
